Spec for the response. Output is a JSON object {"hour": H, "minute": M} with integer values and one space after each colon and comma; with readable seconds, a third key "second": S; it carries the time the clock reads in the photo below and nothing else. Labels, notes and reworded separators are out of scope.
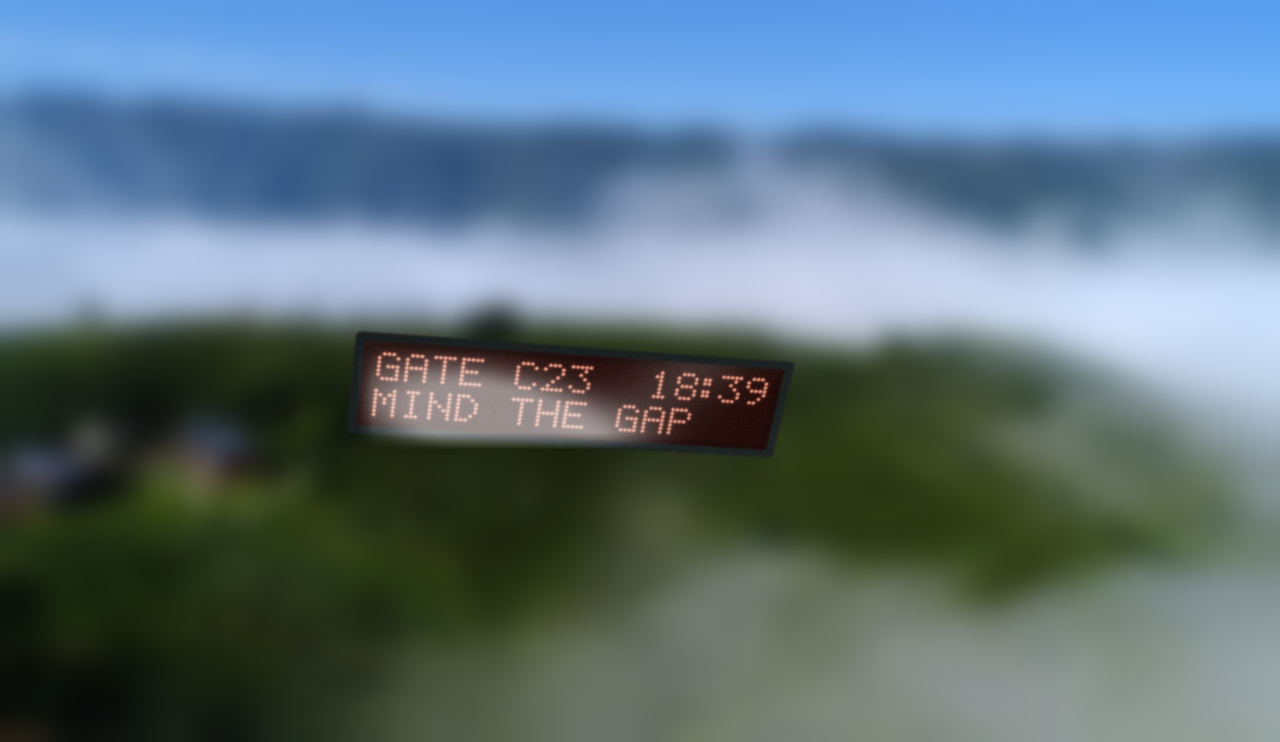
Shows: {"hour": 18, "minute": 39}
